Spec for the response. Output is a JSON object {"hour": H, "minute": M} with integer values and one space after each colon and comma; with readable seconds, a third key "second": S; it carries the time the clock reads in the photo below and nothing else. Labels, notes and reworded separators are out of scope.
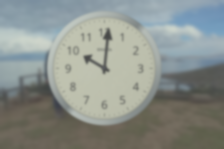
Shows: {"hour": 10, "minute": 1}
